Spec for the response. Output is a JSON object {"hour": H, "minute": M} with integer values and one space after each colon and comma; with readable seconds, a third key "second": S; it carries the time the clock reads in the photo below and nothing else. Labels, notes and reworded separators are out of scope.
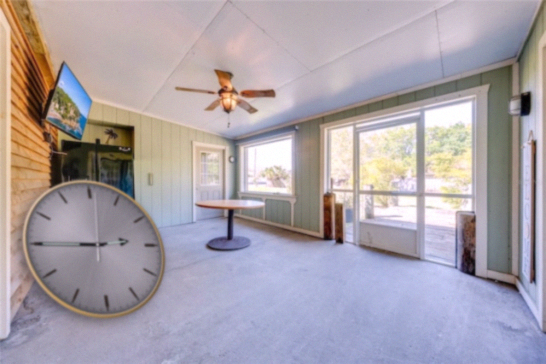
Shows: {"hour": 2, "minute": 45, "second": 1}
